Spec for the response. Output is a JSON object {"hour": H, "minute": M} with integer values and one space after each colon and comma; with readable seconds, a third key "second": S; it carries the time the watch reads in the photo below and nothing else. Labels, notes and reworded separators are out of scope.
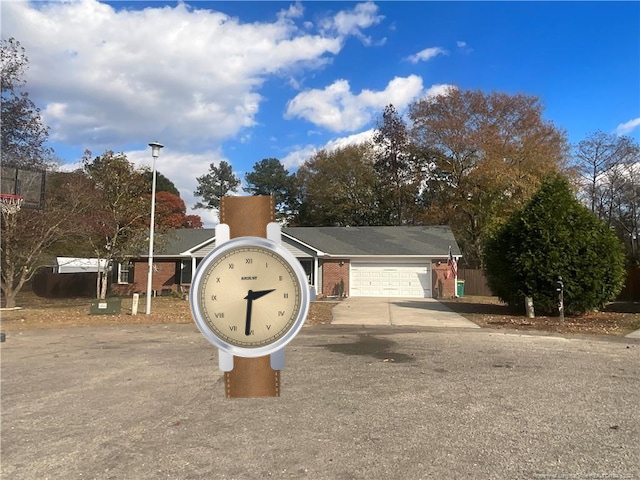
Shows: {"hour": 2, "minute": 31}
